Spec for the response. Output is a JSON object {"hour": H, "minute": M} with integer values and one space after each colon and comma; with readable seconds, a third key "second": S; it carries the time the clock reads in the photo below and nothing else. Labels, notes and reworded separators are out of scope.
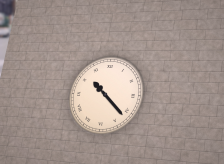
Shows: {"hour": 10, "minute": 22}
